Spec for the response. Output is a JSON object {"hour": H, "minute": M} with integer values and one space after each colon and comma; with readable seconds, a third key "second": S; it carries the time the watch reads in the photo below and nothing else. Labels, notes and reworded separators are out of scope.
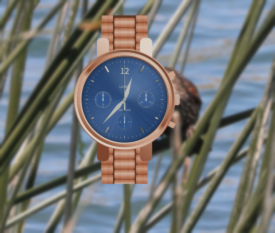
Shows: {"hour": 12, "minute": 37}
